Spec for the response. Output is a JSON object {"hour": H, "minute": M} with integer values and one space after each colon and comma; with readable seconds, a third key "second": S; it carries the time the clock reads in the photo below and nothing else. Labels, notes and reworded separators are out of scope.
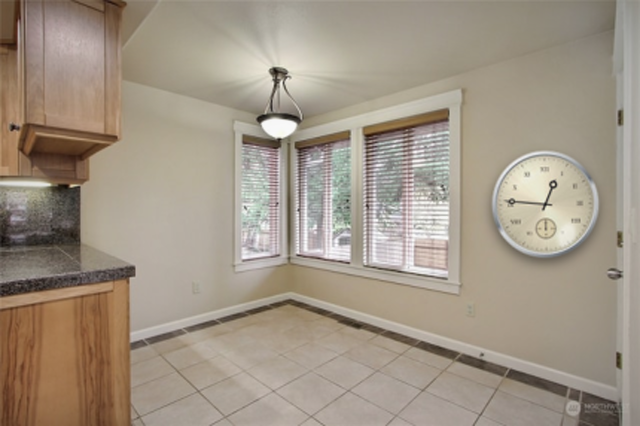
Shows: {"hour": 12, "minute": 46}
